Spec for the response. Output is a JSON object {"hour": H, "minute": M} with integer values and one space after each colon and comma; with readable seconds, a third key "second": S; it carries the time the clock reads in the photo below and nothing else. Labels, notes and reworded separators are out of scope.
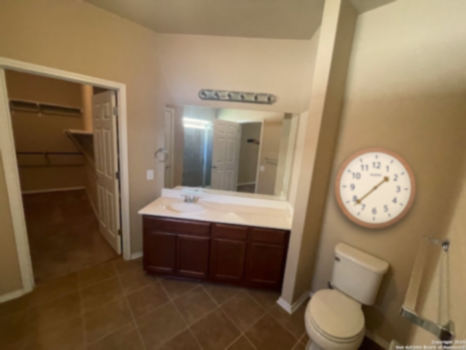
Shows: {"hour": 1, "minute": 38}
